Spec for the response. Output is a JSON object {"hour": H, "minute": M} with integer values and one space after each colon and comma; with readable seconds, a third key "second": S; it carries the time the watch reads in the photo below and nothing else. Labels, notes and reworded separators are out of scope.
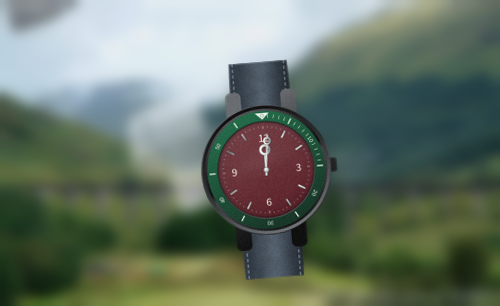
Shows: {"hour": 12, "minute": 1}
